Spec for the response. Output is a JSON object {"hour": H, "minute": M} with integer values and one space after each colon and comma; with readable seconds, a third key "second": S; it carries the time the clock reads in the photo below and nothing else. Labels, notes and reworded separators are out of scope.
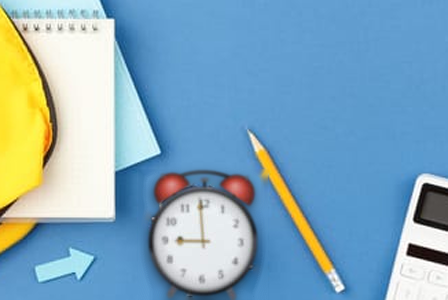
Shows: {"hour": 8, "minute": 59}
